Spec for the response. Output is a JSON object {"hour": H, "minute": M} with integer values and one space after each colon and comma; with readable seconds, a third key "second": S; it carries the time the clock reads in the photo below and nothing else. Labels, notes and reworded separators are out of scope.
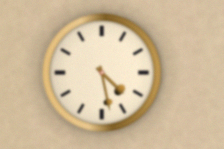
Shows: {"hour": 4, "minute": 28}
